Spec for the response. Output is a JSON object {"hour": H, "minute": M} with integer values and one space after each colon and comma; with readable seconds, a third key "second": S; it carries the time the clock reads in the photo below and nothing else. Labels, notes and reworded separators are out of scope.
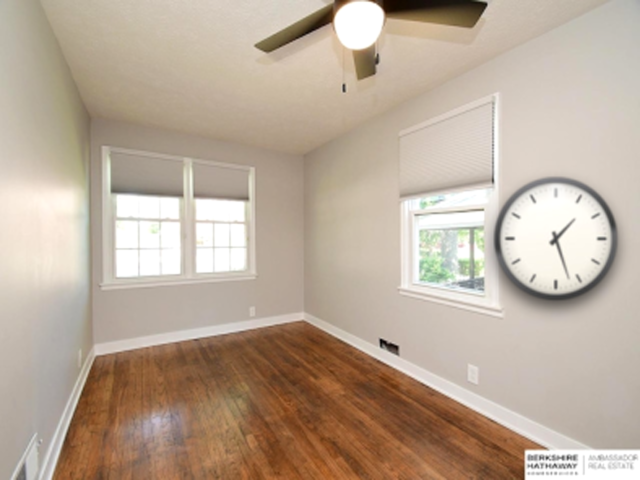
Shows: {"hour": 1, "minute": 27}
